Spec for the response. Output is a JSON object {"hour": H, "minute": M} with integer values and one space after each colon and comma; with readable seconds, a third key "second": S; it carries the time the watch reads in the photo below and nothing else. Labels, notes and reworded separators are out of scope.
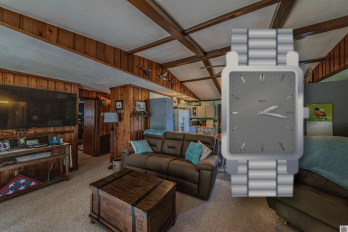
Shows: {"hour": 2, "minute": 17}
